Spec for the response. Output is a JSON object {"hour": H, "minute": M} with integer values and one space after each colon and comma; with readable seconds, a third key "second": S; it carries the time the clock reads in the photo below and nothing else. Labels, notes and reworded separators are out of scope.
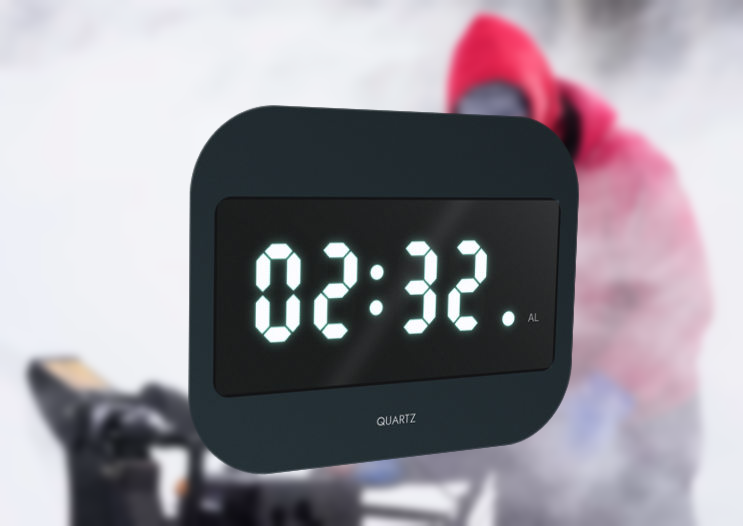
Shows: {"hour": 2, "minute": 32}
